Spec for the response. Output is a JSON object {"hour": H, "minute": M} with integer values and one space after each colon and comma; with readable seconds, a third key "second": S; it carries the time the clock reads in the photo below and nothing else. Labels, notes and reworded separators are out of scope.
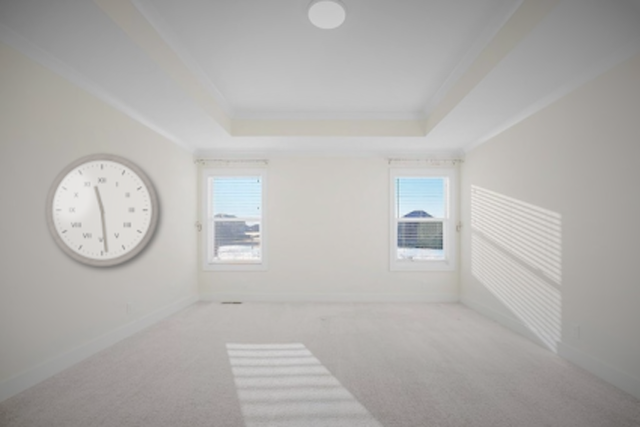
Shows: {"hour": 11, "minute": 29}
